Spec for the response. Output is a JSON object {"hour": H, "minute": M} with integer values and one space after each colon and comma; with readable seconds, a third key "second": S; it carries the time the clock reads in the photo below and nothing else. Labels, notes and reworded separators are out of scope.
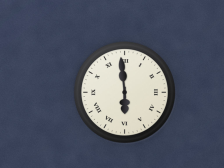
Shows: {"hour": 5, "minute": 59}
